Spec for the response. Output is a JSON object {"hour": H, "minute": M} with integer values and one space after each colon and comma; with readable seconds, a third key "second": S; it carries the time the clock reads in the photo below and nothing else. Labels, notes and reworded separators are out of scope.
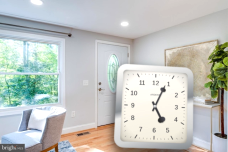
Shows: {"hour": 5, "minute": 4}
